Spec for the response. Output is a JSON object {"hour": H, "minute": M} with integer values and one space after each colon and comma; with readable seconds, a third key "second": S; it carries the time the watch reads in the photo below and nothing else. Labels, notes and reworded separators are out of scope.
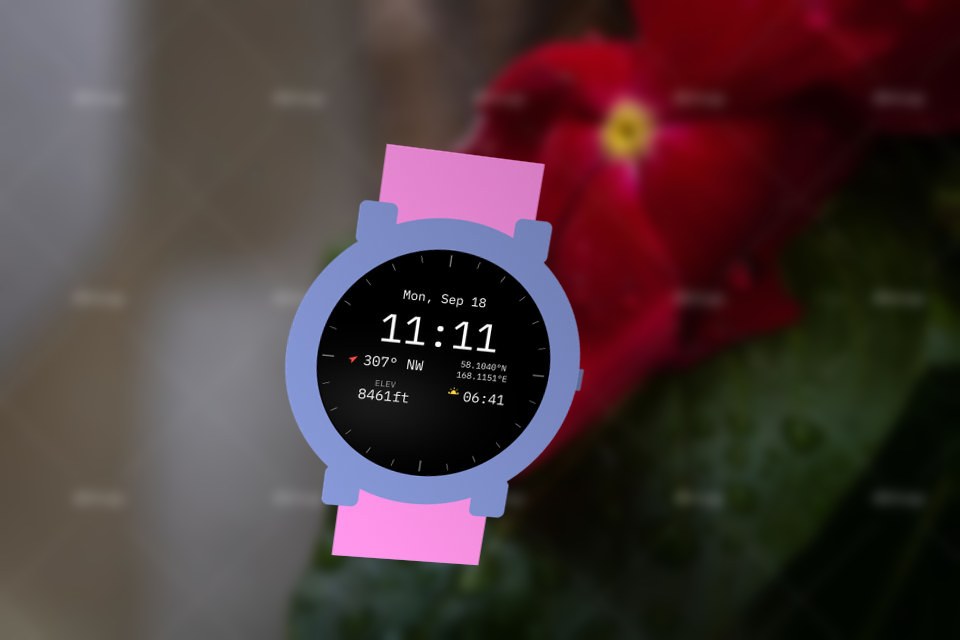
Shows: {"hour": 11, "minute": 11}
